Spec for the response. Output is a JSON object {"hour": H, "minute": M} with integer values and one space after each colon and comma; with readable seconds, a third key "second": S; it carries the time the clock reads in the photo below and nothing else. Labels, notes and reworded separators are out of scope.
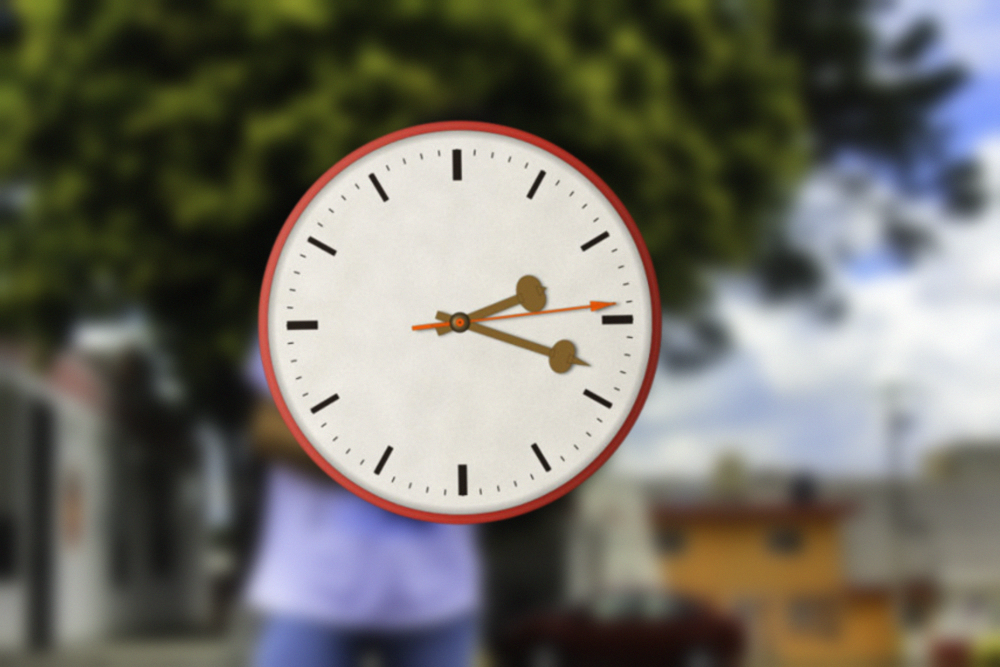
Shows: {"hour": 2, "minute": 18, "second": 14}
